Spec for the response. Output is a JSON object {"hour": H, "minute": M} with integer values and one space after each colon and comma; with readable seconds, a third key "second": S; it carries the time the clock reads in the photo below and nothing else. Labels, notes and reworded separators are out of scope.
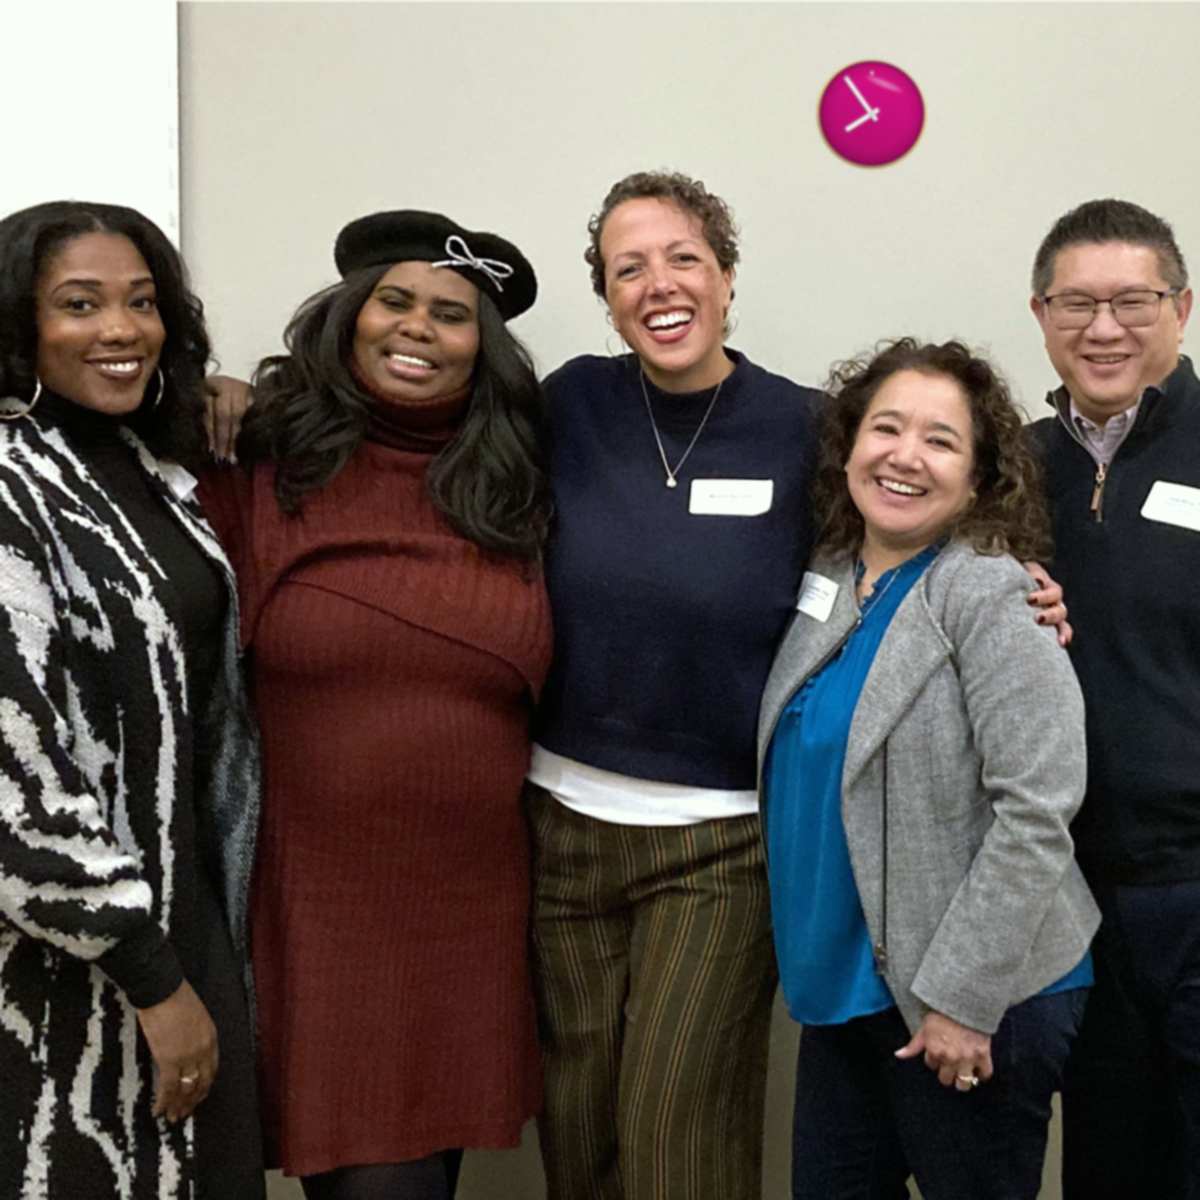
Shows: {"hour": 7, "minute": 54}
